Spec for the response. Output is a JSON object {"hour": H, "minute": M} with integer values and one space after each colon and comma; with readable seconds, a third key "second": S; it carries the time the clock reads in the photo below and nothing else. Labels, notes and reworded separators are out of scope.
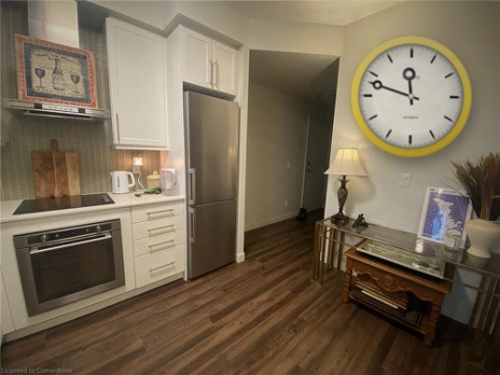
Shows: {"hour": 11, "minute": 48}
